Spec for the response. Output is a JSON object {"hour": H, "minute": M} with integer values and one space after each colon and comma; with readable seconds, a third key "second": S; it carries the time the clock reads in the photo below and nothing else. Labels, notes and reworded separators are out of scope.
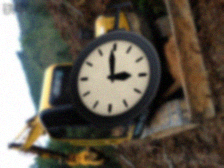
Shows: {"hour": 2, "minute": 59}
